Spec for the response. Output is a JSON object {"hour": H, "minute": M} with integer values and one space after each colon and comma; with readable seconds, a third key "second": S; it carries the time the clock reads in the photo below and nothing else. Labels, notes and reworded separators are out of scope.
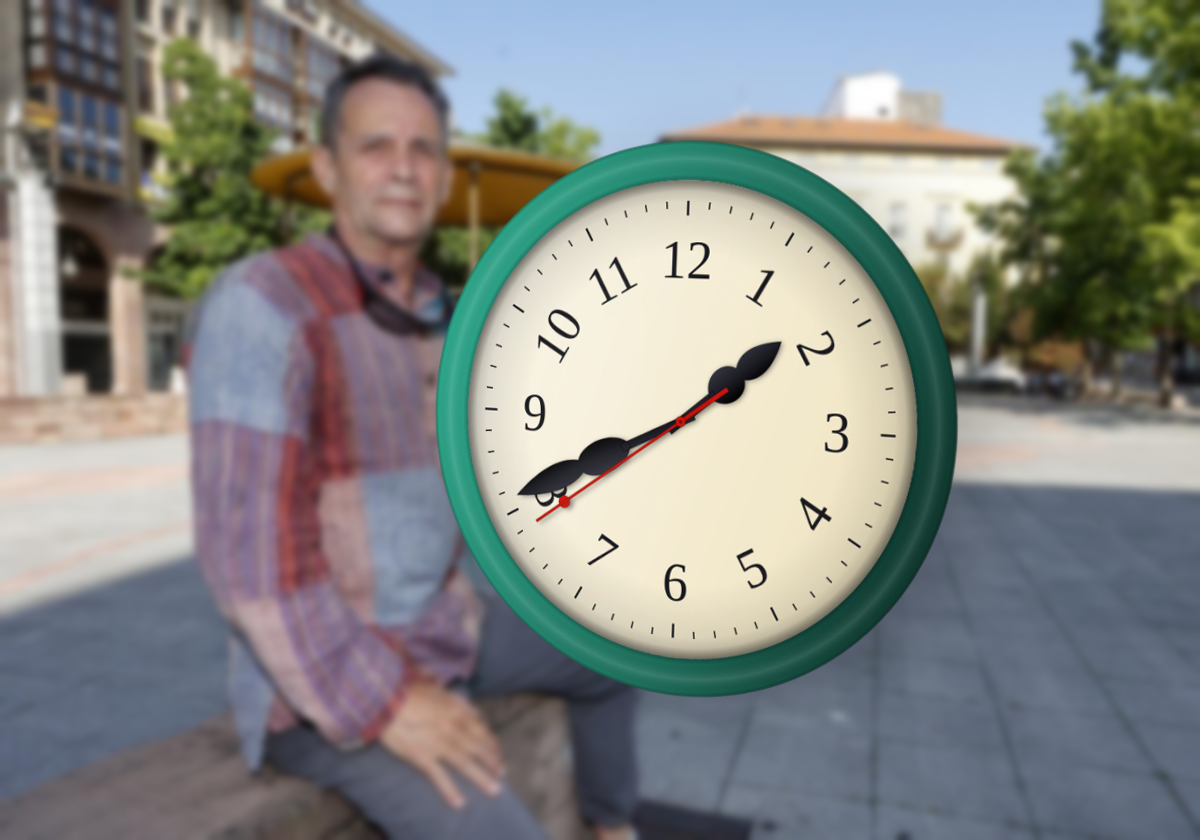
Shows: {"hour": 1, "minute": 40, "second": 39}
